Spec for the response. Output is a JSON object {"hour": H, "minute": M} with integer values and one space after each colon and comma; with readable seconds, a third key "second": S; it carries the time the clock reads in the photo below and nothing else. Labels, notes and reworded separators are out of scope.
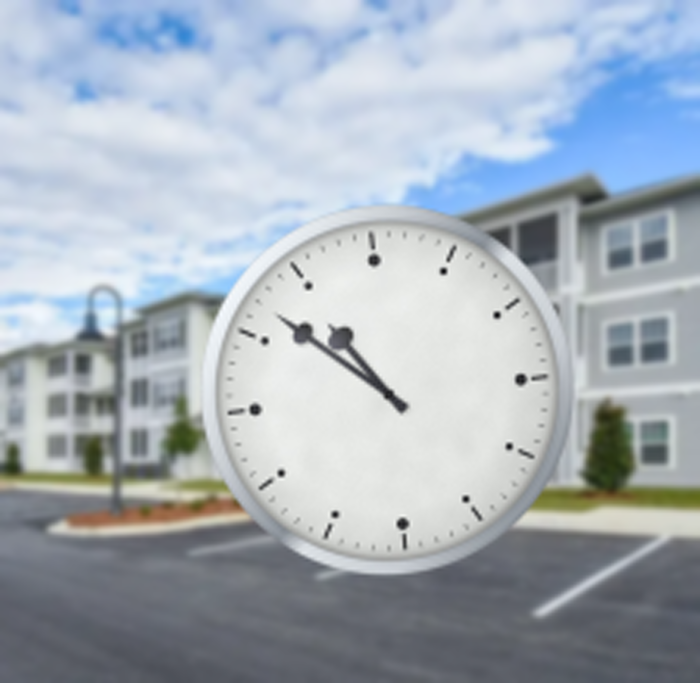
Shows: {"hour": 10, "minute": 52}
